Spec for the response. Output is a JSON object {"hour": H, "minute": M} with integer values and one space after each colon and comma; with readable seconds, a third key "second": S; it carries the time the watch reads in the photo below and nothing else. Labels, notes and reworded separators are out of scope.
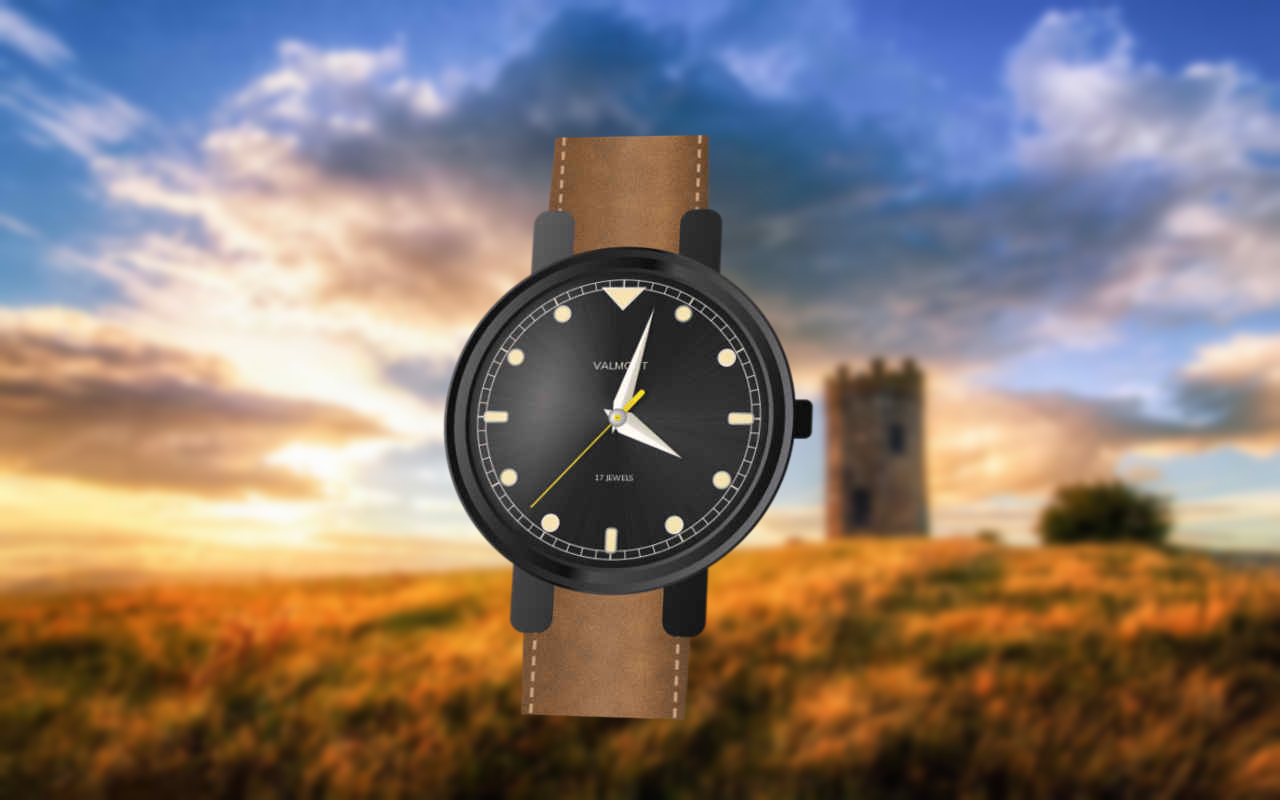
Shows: {"hour": 4, "minute": 2, "second": 37}
